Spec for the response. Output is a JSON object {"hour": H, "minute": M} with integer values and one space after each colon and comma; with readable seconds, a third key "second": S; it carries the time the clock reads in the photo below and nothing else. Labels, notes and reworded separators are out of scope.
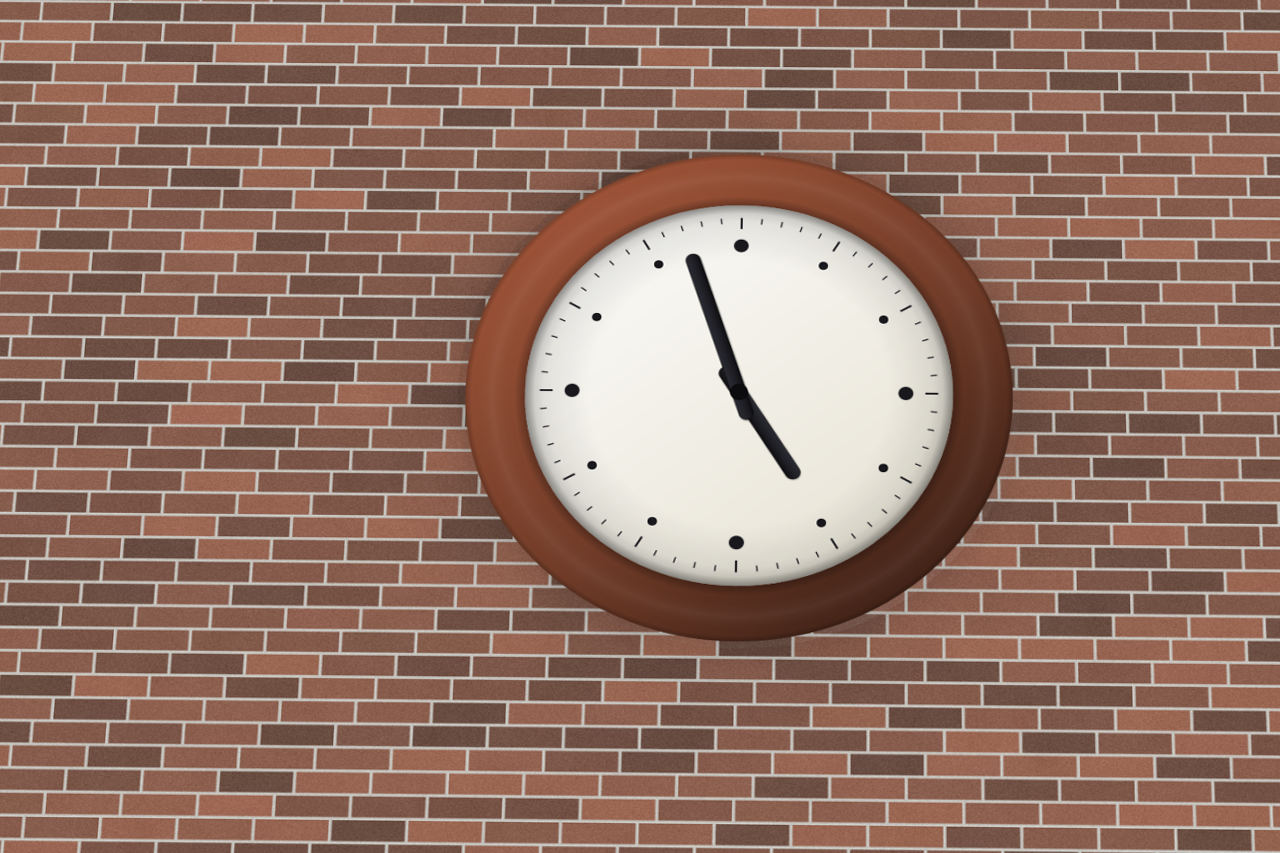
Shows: {"hour": 4, "minute": 57}
